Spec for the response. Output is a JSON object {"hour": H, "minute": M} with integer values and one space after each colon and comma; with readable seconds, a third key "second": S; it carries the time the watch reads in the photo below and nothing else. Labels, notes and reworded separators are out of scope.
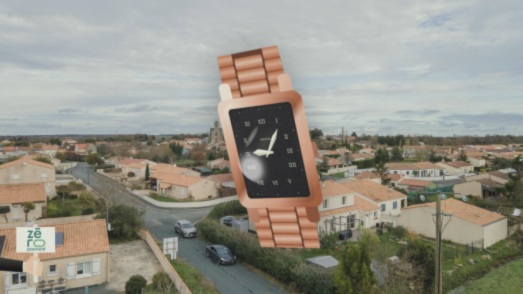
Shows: {"hour": 9, "minute": 6}
